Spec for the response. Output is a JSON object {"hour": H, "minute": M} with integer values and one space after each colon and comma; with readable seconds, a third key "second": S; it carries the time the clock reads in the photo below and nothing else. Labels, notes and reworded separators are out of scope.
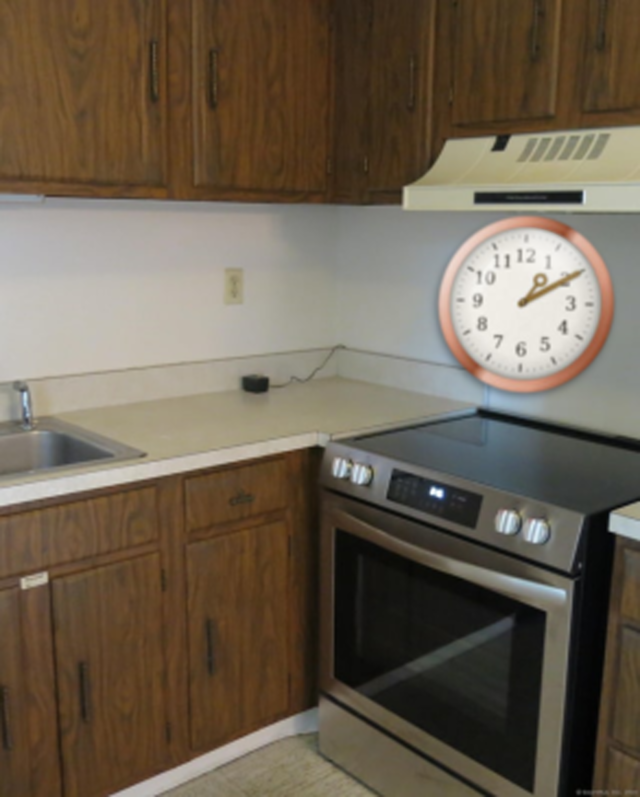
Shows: {"hour": 1, "minute": 10}
